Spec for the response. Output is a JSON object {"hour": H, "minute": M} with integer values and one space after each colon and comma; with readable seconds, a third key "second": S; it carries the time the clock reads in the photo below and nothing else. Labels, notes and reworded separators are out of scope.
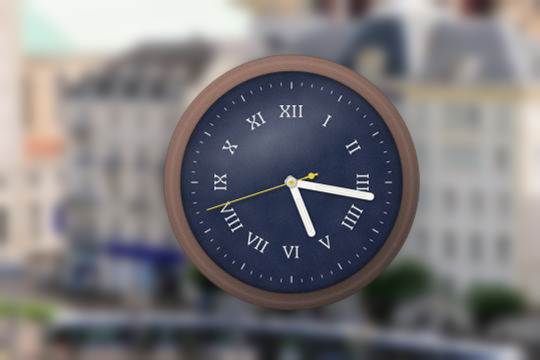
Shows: {"hour": 5, "minute": 16, "second": 42}
